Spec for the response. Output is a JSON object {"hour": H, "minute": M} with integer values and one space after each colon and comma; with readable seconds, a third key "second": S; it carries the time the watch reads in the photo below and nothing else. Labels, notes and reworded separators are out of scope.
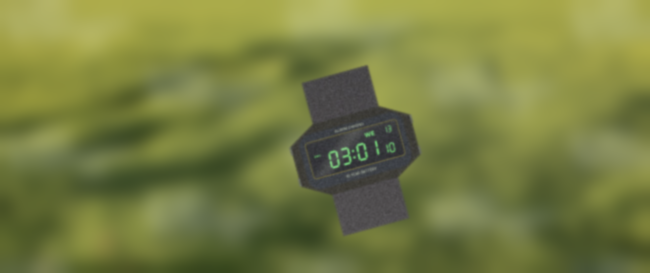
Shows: {"hour": 3, "minute": 1}
